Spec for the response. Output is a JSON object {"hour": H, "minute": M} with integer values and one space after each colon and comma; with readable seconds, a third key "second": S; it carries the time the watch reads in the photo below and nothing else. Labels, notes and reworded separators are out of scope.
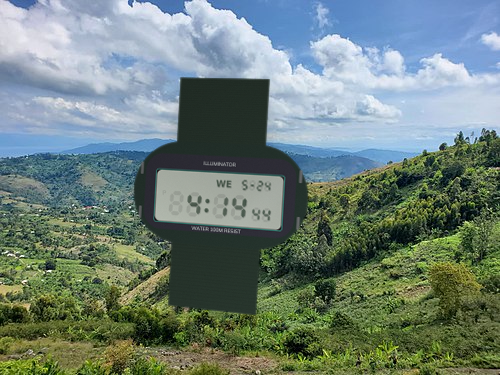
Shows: {"hour": 4, "minute": 14, "second": 44}
